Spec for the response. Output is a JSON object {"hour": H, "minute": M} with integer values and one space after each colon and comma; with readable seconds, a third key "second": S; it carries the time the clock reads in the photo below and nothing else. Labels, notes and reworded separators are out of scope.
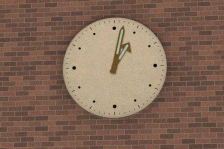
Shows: {"hour": 1, "minute": 2}
